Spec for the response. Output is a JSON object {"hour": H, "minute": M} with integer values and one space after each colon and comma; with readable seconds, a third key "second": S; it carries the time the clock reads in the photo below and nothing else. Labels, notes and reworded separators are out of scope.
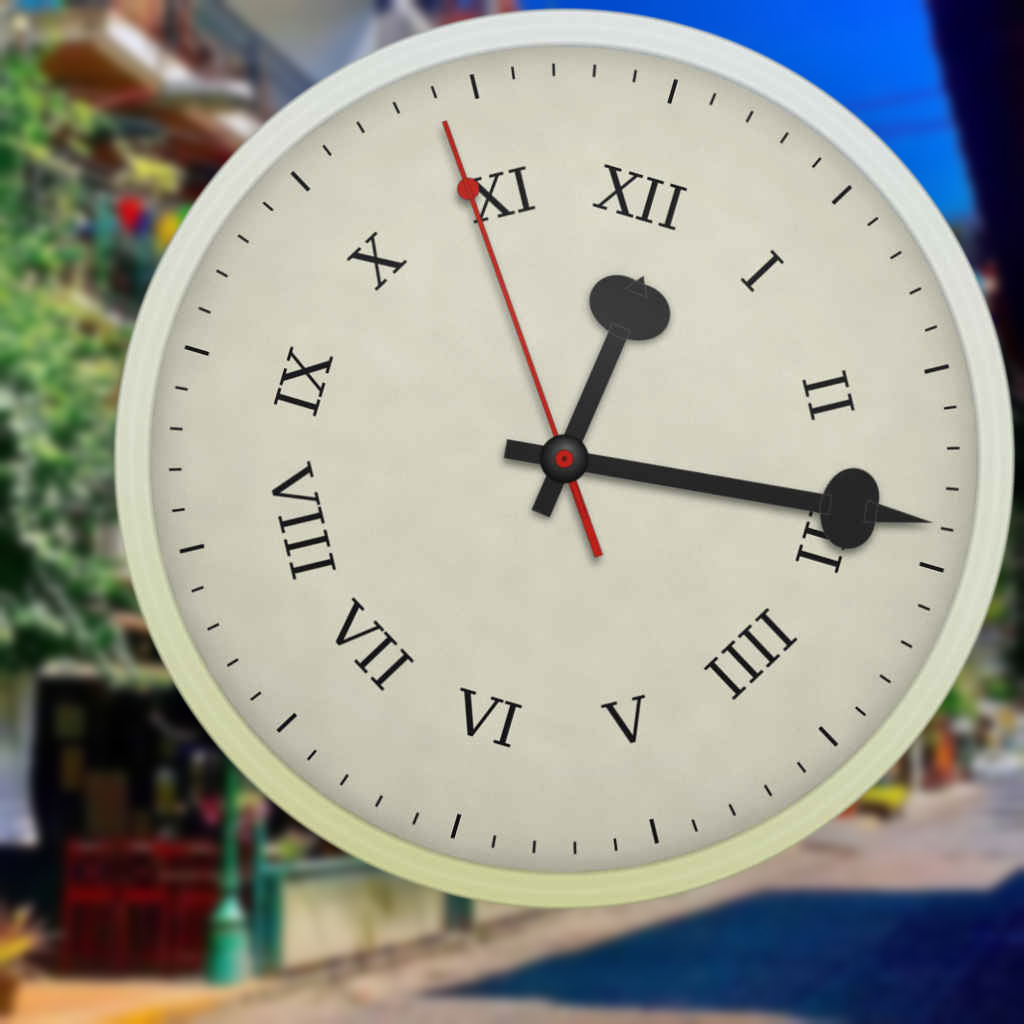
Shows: {"hour": 12, "minute": 13, "second": 54}
